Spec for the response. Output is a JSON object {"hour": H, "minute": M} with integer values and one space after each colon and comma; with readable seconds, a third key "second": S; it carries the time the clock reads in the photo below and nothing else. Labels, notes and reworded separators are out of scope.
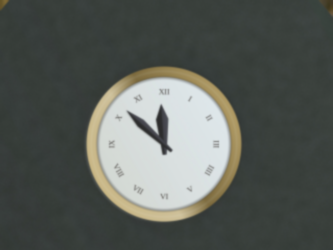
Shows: {"hour": 11, "minute": 52}
